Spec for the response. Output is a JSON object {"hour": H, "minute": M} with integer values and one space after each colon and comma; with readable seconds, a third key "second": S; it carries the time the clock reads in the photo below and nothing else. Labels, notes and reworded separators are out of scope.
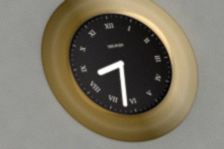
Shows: {"hour": 8, "minute": 32}
